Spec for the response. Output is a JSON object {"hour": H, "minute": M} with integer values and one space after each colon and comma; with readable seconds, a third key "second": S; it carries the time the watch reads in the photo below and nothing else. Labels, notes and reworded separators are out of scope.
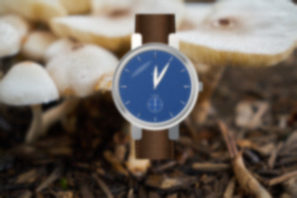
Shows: {"hour": 12, "minute": 5}
